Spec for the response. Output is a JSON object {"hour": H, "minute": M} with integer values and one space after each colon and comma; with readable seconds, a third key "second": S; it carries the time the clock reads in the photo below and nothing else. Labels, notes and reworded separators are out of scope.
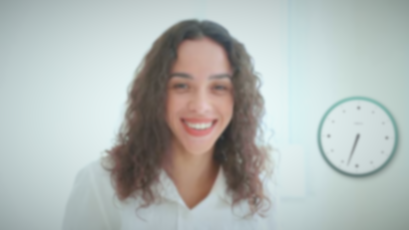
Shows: {"hour": 6, "minute": 33}
